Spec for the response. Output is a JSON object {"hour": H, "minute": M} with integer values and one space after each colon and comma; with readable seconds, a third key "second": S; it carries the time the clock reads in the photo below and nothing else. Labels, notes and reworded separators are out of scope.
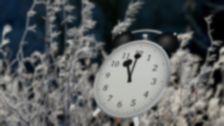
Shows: {"hour": 11, "minute": 0}
